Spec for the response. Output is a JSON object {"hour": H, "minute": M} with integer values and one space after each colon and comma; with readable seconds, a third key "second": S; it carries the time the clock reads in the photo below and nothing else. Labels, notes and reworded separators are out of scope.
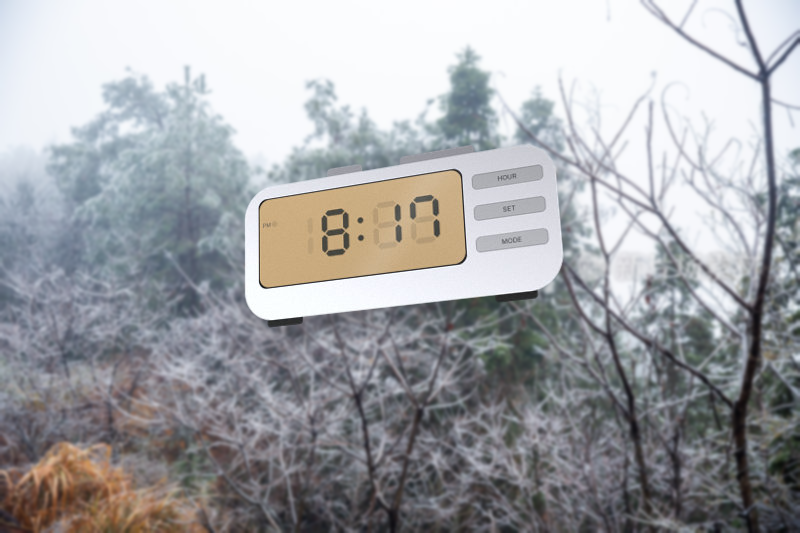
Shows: {"hour": 8, "minute": 17}
